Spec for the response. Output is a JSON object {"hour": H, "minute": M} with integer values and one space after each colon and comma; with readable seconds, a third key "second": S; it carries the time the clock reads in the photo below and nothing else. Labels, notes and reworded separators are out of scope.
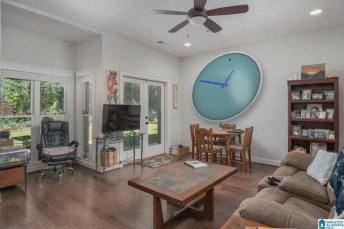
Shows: {"hour": 12, "minute": 47}
